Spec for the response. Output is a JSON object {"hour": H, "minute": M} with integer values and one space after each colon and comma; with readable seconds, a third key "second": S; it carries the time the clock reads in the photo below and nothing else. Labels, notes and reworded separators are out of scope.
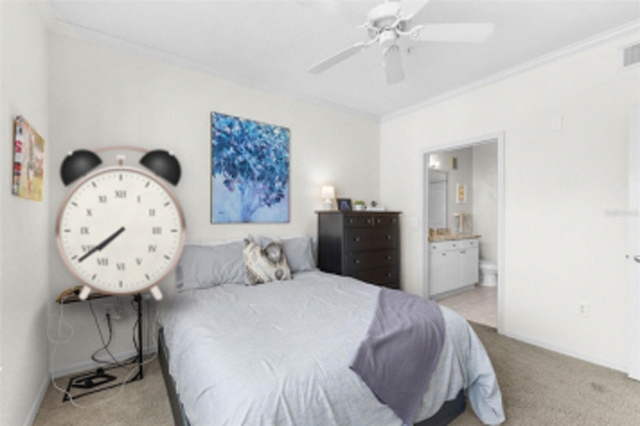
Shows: {"hour": 7, "minute": 39}
